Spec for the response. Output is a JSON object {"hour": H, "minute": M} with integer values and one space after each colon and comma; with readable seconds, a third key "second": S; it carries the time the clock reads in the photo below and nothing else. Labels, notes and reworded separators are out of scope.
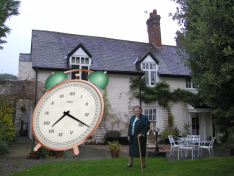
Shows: {"hour": 7, "minute": 19}
